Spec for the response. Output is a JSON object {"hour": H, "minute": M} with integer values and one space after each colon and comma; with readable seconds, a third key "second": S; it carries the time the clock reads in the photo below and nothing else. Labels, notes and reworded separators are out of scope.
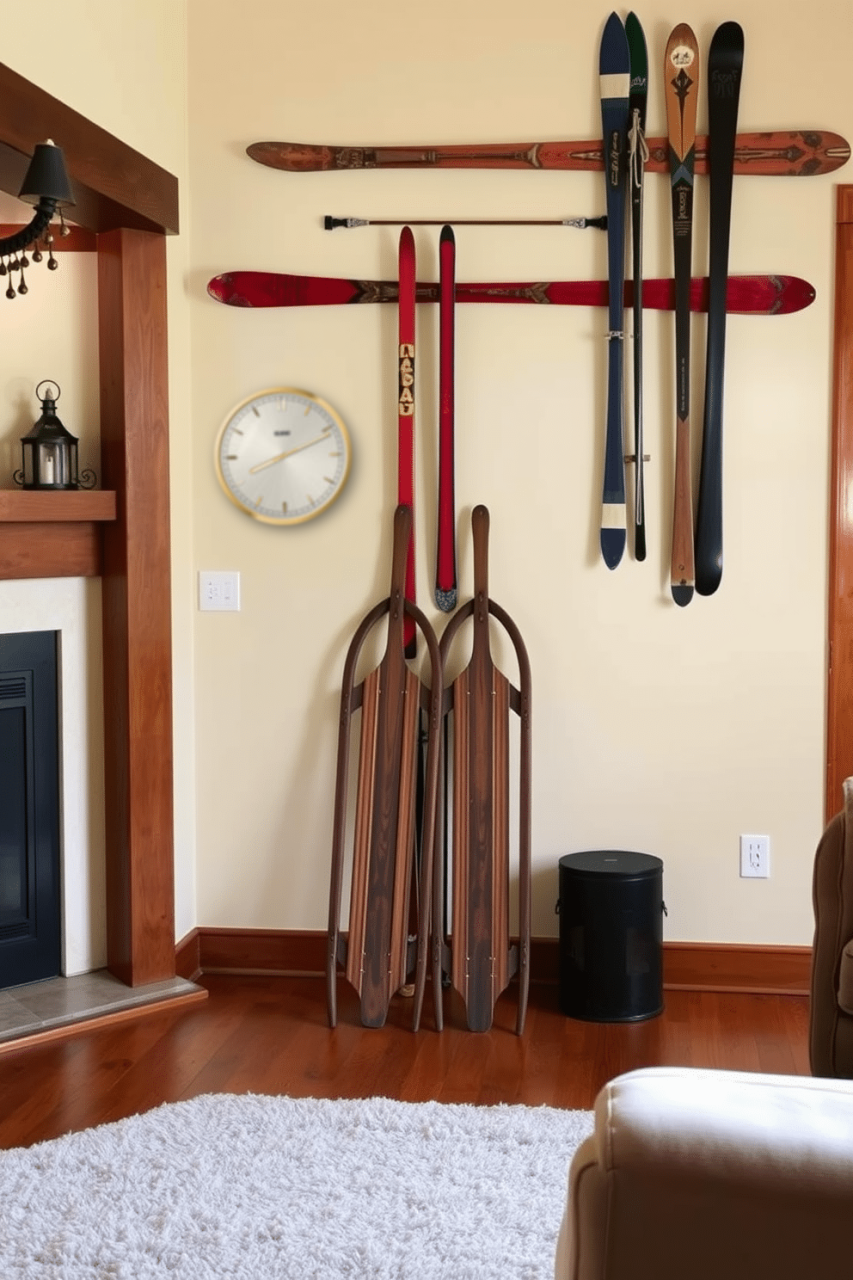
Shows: {"hour": 8, "minute": 11}
